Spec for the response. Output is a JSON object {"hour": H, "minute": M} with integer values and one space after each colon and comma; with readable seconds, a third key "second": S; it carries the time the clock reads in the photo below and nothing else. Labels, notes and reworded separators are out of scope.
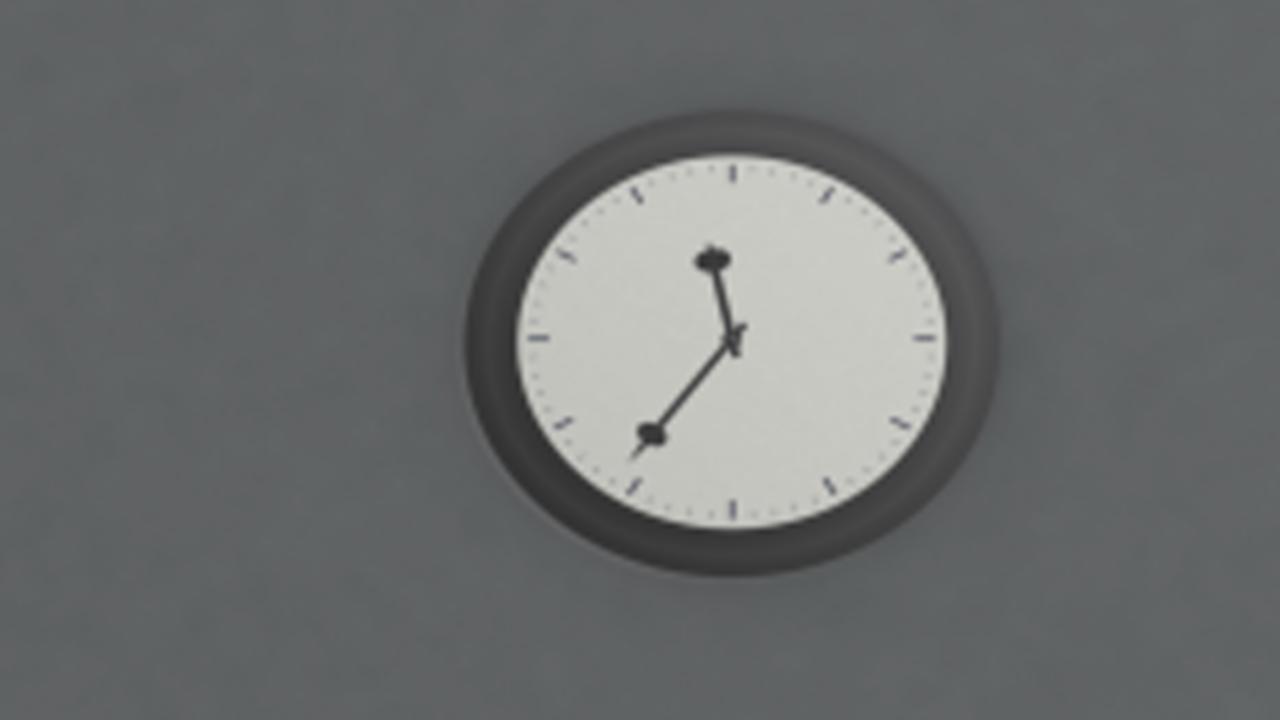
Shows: {"hour": 11, "minute": 36}
